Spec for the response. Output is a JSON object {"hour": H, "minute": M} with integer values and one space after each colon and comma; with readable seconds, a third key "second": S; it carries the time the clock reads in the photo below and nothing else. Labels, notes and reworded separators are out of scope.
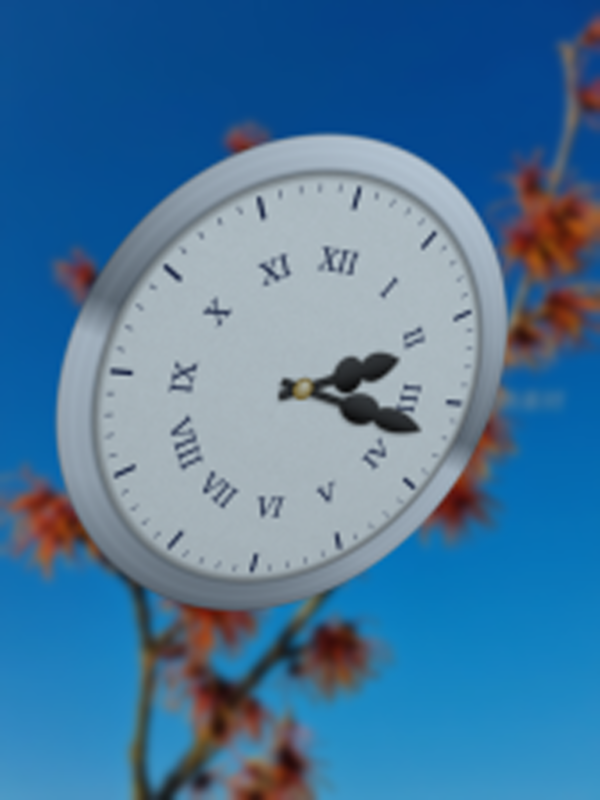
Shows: {"hour": 2, "minute": 17}
